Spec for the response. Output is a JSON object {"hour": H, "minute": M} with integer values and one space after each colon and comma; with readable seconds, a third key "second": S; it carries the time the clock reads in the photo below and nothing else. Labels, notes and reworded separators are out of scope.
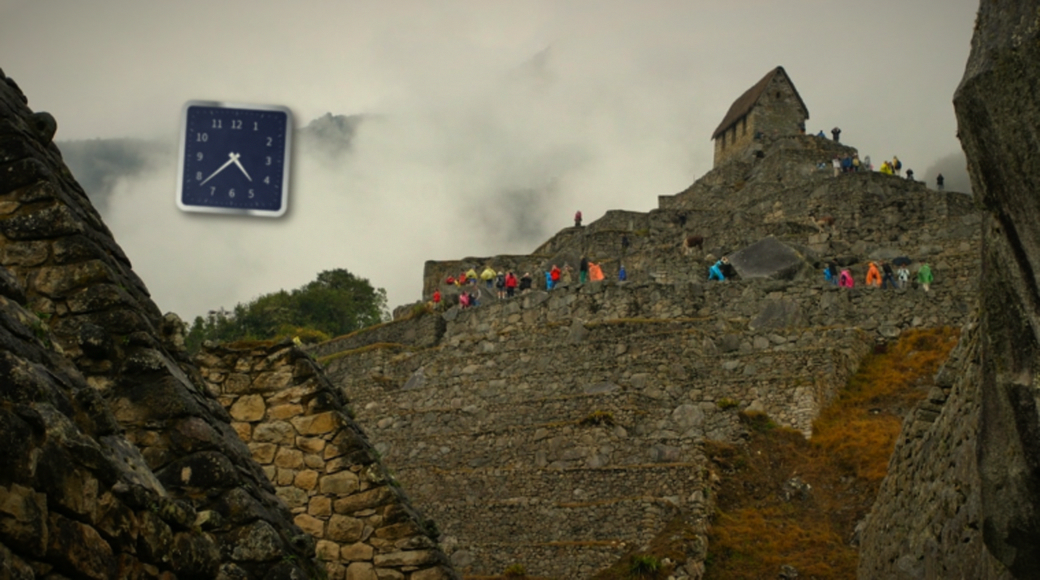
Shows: {"hour": 4, "minute": 38}
